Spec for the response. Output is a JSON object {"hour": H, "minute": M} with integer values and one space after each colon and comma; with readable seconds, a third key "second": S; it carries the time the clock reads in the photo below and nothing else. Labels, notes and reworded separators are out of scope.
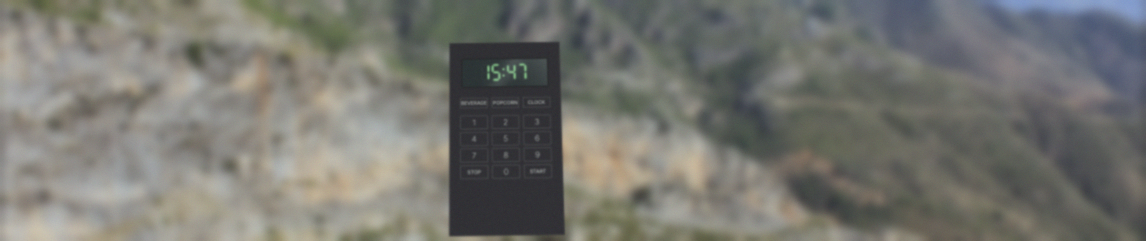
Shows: {"hour": 15, "minute": 47}
